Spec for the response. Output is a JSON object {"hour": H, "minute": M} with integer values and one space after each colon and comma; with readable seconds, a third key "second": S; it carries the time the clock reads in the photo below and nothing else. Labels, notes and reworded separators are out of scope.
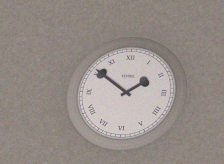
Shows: {"hour": 1, "minute": 51}
